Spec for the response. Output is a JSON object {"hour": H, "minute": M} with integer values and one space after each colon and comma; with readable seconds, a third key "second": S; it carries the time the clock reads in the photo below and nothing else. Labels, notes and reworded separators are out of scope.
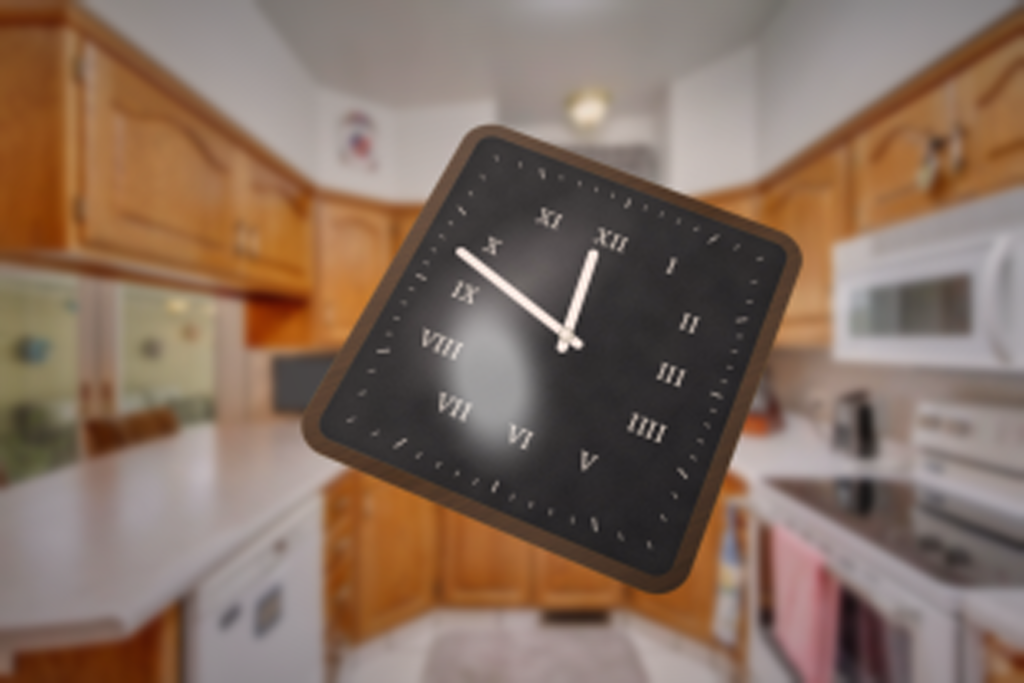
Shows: {"hour": 11, "minute": 48}
